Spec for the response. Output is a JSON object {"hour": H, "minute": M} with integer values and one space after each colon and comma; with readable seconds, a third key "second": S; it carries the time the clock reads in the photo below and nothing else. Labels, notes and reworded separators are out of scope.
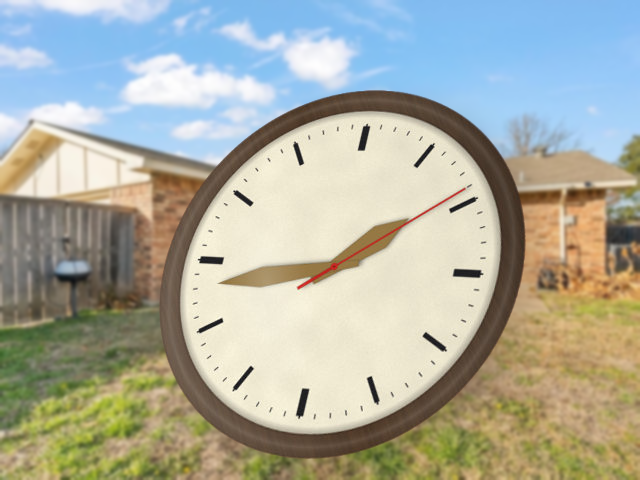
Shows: {"hour": 1, "minute": 43, "second": 9}
